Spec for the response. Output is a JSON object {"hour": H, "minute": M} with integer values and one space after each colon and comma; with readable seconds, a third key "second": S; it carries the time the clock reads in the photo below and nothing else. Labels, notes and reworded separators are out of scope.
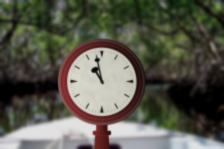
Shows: {"hour": 10, "minute": 58}
